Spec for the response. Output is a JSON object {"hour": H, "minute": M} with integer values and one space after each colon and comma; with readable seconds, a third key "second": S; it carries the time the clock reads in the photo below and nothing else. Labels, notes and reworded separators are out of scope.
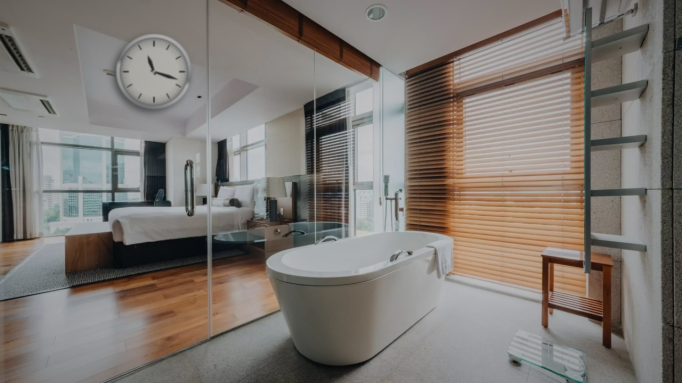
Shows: {"hour": 11, "minute": 18}
